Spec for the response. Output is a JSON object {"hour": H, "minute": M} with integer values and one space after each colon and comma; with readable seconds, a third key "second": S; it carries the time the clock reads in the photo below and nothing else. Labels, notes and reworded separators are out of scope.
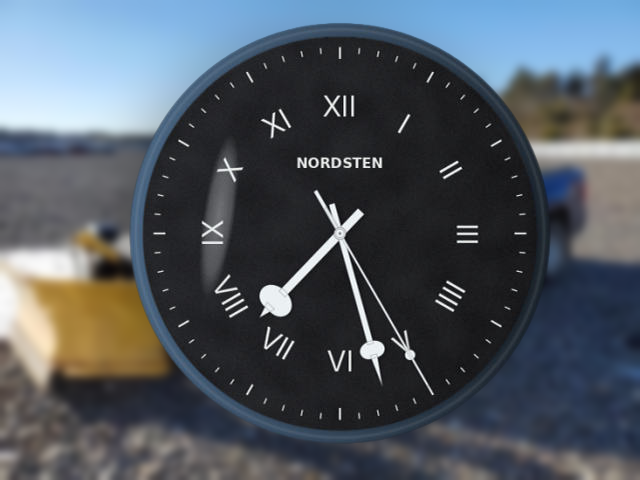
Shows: {"hour": 7, "minute": 27, "second": 25}
